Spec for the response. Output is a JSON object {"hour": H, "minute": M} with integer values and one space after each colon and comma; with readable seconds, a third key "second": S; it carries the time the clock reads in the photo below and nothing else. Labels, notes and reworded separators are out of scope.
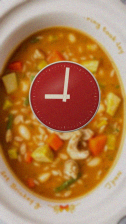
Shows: {"hour": 9, "minute": 1}
